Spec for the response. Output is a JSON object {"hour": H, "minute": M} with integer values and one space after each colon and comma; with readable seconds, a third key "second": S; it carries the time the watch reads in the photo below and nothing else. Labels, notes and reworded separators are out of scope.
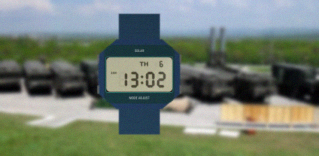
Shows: {"hour": 13, "minute": 2}
